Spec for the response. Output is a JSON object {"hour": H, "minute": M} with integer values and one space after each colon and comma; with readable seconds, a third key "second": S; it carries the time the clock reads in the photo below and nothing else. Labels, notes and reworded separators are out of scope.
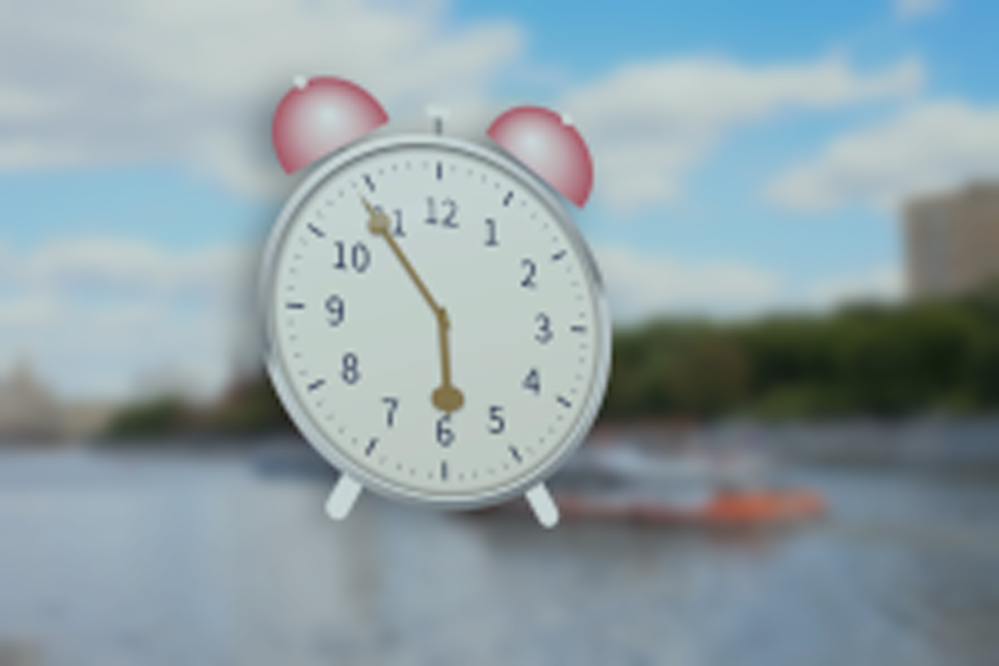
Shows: {"hour": 5, "minute": 54}
